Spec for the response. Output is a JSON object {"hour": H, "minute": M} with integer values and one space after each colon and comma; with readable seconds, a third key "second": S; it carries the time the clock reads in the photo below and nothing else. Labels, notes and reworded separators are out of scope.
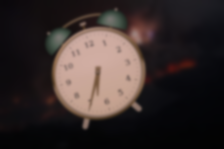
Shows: {"hour": 6, "minute": 35}
